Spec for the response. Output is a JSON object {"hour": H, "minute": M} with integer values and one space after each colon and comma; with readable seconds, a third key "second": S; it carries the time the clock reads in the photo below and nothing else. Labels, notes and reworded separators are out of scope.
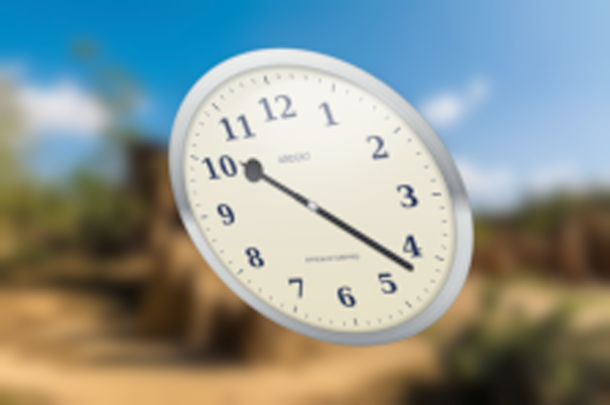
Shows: {"hour": 10, "minute": 22}
